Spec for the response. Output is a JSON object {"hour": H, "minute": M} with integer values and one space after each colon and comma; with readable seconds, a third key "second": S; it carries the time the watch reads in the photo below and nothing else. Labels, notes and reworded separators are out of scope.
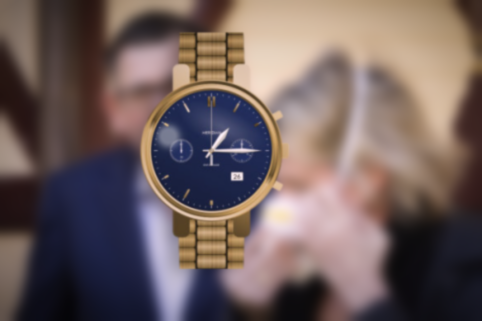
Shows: {"hour": 1, "minute": 15}
